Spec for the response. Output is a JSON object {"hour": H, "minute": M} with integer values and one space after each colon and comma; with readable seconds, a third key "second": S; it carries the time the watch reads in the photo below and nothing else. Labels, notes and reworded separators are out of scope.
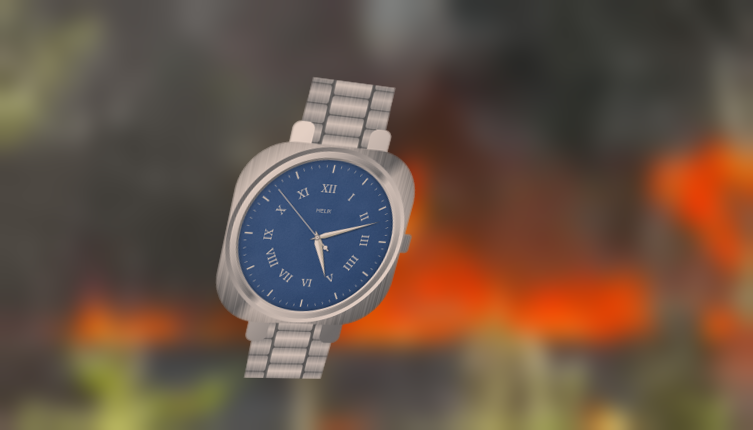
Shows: {"hour": 5, "minute": 11, "second": 52}
